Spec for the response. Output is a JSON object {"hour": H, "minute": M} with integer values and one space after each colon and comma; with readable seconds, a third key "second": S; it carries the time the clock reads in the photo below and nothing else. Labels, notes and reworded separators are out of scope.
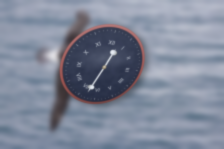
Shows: {"hour": 12, "minute": 33}
